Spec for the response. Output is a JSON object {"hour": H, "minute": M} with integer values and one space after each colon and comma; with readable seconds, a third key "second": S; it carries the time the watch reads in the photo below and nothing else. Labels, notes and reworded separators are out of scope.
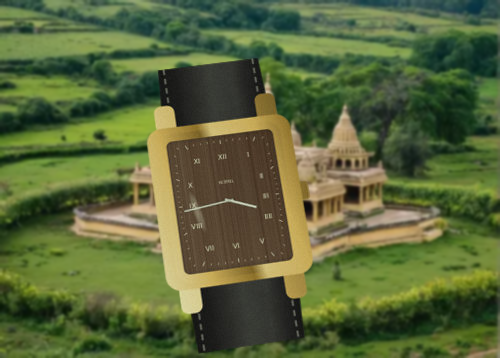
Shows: {"hour": 3, "minute": 44}
